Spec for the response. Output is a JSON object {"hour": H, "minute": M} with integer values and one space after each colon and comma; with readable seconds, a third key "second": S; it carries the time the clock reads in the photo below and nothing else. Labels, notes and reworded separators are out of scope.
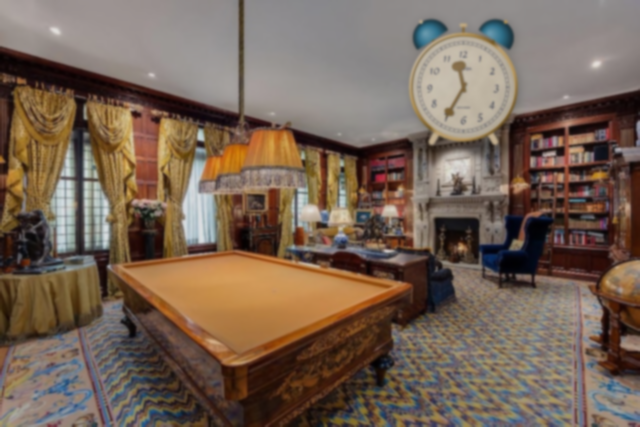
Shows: {"hour": 11, "minute": 35}
